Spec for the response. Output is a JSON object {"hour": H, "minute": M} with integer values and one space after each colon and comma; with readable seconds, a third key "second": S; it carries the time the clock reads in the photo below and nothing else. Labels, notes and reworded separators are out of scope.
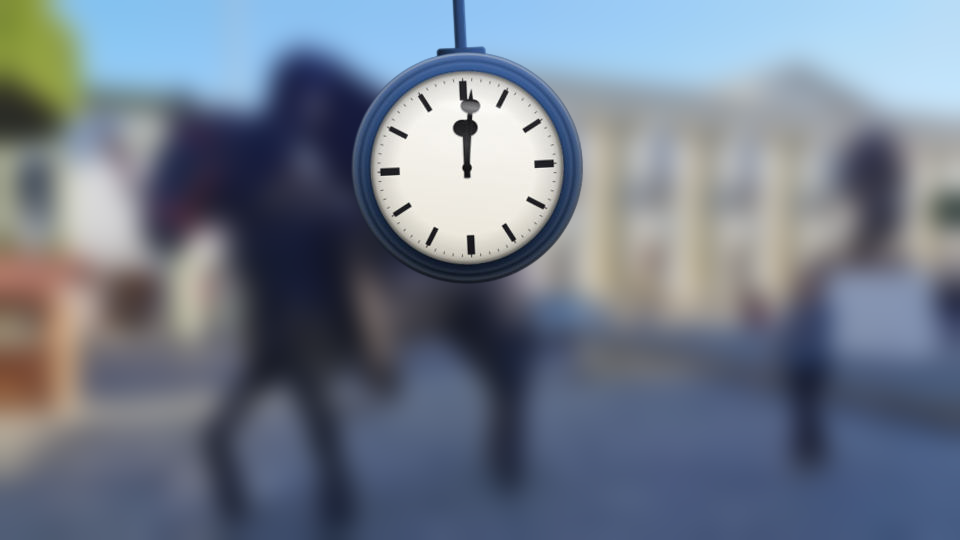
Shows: {"hour": 12, "minute": 1}
